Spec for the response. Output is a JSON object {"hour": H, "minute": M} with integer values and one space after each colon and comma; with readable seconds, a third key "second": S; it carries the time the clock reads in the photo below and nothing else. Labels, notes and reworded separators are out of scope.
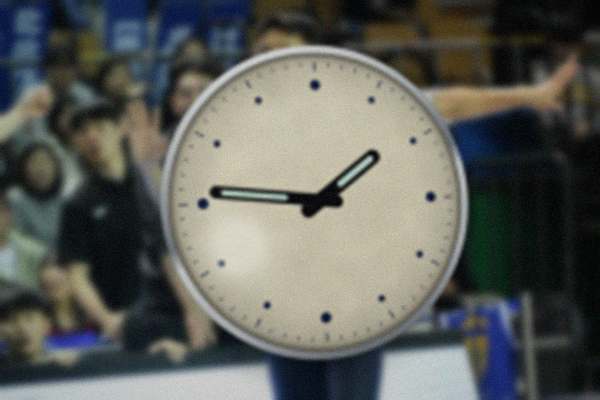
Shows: {"hour": 1, "minute": 46}
